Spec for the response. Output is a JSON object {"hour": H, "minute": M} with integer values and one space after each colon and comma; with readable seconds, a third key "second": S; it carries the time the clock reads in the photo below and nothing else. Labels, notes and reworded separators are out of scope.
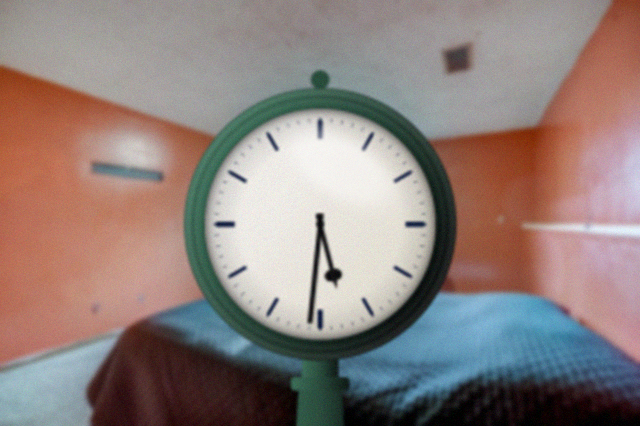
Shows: {"hour": 5, "minute": 31}
